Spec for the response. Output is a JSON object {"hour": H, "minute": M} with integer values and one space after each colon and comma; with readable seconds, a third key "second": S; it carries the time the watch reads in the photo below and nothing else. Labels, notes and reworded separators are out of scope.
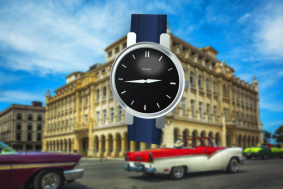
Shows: {"hour": 2, "minute": 44}
